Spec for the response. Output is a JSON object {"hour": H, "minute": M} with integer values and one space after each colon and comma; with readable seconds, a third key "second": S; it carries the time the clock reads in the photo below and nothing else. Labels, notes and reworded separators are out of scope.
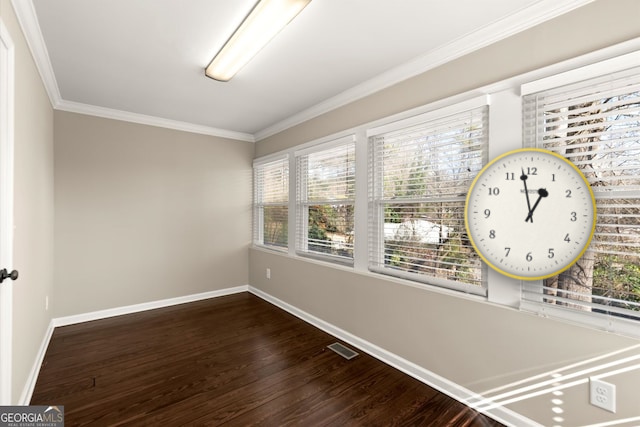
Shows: {"hour": 12, "minute": 58}
